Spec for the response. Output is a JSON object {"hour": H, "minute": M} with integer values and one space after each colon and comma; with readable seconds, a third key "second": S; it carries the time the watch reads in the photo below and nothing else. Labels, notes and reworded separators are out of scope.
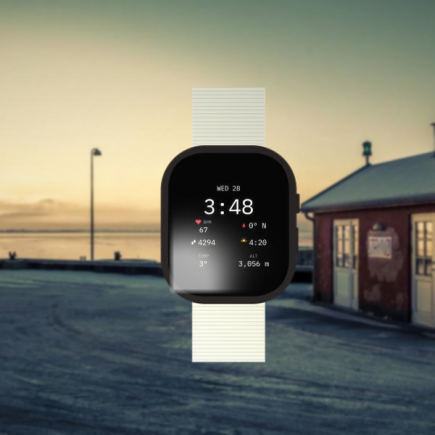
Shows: {"hour": 3, "minute": 48}
